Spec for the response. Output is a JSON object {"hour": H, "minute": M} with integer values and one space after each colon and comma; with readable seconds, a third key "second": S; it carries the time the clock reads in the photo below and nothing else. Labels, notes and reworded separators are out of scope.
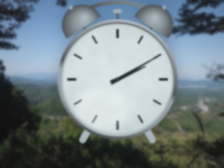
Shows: {"hour": 2, "minute": 10}
